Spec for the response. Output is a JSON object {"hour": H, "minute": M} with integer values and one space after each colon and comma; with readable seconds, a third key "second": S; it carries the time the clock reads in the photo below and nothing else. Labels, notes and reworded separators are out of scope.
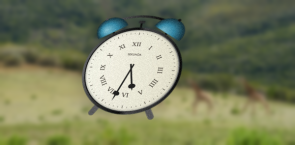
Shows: {"hour": 5, "minute": 33}
